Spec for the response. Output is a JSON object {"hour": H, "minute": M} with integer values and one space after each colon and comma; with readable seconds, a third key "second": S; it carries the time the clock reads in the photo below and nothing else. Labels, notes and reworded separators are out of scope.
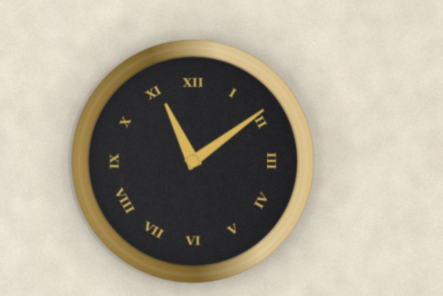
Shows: {"hour": 11, "minute": 9}
